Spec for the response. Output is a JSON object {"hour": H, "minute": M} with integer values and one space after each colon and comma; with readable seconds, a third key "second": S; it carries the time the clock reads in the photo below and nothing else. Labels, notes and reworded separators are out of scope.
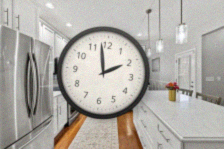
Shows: {"hour": 1, "minute": 58}
